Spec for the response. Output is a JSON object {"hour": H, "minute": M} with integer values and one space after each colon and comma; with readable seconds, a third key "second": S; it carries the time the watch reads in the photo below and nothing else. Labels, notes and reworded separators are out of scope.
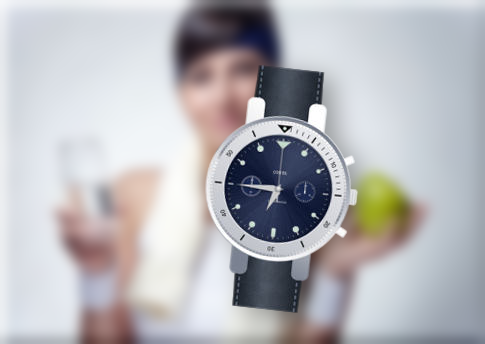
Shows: {"hour": 6, "minute": 45}
